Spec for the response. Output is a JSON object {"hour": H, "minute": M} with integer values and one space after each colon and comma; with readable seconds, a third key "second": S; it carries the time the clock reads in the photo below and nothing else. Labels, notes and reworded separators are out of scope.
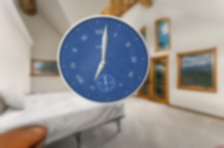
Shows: {"hour": 7, "minute": 2}
